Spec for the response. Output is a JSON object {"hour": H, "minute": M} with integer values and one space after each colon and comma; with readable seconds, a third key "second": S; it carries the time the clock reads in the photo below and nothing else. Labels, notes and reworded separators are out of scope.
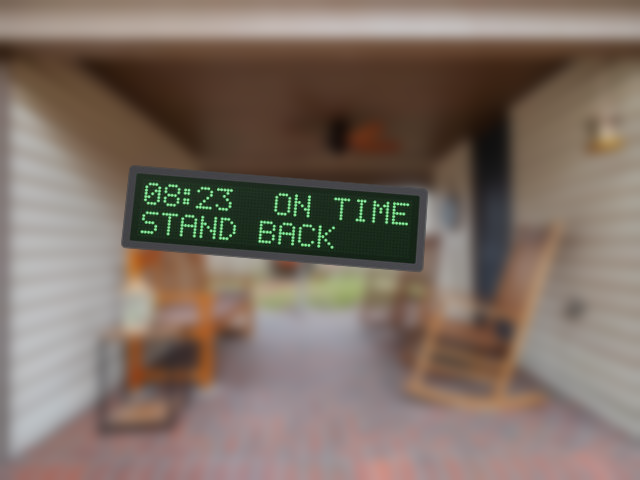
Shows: {"hour": 8, "minute": 23}
